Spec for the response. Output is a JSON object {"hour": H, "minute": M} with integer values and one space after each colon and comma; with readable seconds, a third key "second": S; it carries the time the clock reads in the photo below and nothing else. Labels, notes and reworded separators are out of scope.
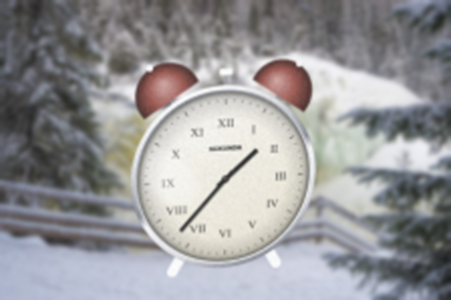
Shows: {"hour": 1, "minute": 37}
